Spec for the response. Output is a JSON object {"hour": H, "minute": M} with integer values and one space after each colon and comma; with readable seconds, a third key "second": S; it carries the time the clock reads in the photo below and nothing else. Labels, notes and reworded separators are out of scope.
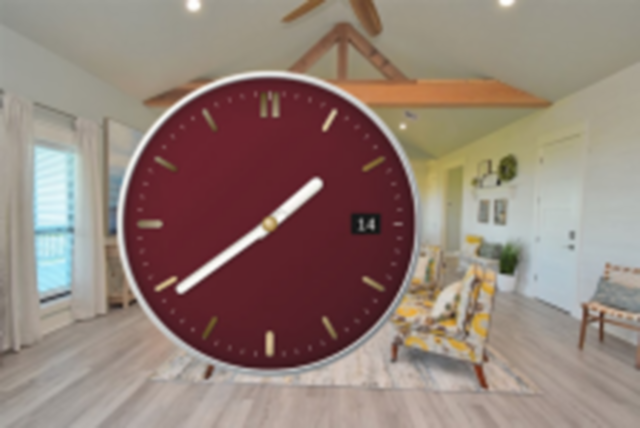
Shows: {"hour": 1, "minute": 39}
